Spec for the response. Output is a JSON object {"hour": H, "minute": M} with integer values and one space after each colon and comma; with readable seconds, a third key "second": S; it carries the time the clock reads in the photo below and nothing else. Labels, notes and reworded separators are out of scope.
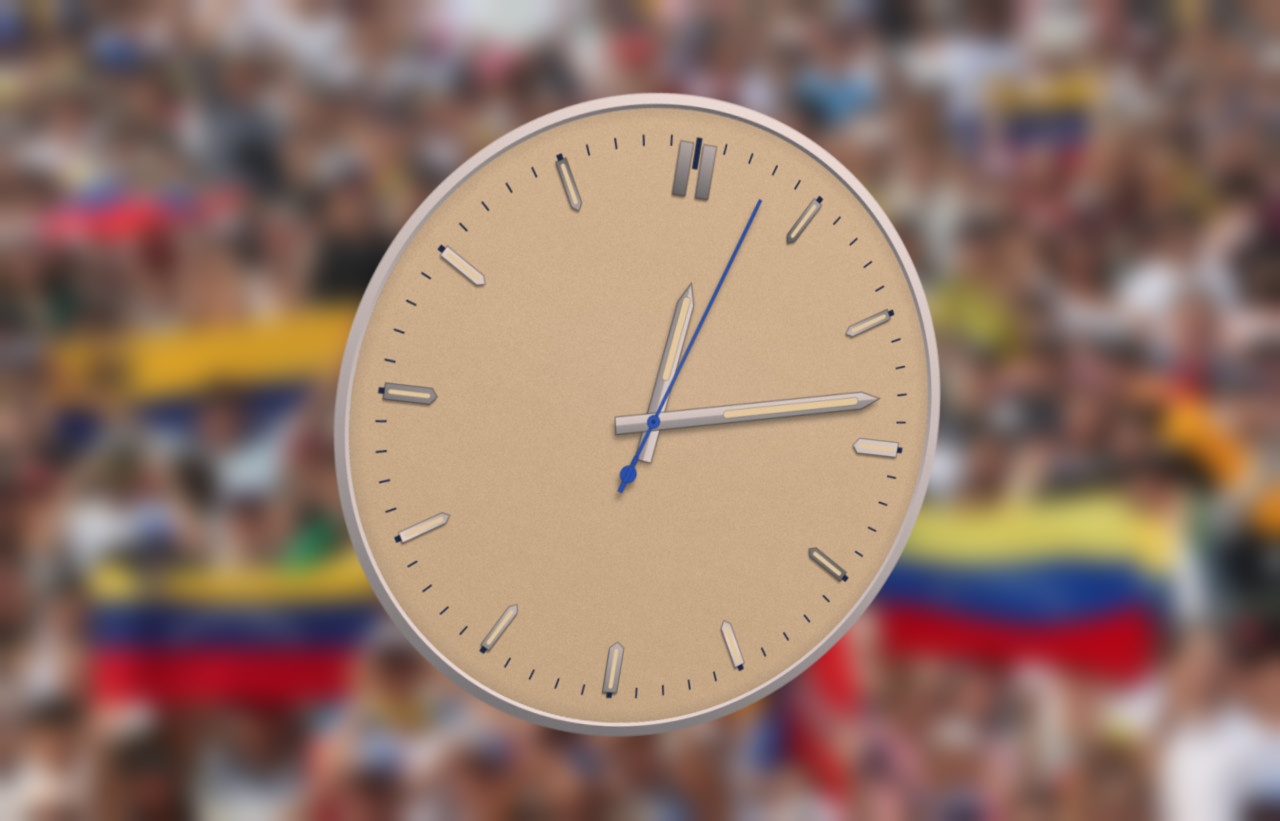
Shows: {"hour": 12, "minute": 13, "second": 3}
